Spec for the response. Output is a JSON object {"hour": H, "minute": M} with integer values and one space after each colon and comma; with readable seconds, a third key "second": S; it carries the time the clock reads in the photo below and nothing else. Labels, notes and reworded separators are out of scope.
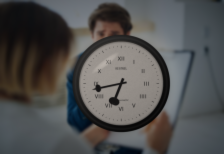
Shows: {"hour": 6, "minute": 43}
